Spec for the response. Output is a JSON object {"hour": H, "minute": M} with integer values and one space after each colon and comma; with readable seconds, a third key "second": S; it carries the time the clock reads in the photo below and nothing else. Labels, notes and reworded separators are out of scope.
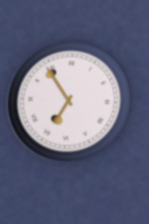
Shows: {"hour": 6, "minute": 54}
